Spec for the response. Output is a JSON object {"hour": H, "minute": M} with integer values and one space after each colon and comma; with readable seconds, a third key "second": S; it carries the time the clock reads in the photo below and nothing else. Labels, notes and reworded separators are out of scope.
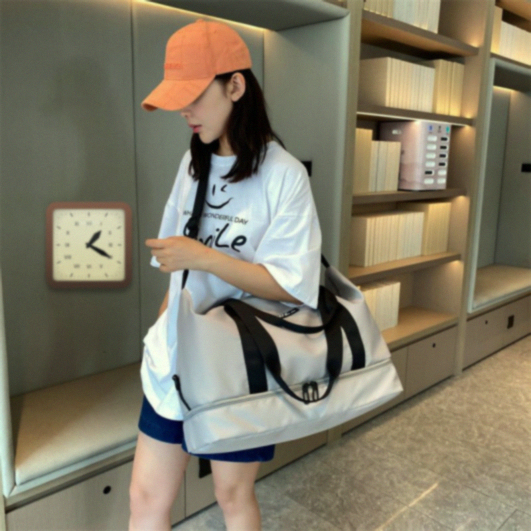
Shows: {"hour": 1, "minute": 20}
